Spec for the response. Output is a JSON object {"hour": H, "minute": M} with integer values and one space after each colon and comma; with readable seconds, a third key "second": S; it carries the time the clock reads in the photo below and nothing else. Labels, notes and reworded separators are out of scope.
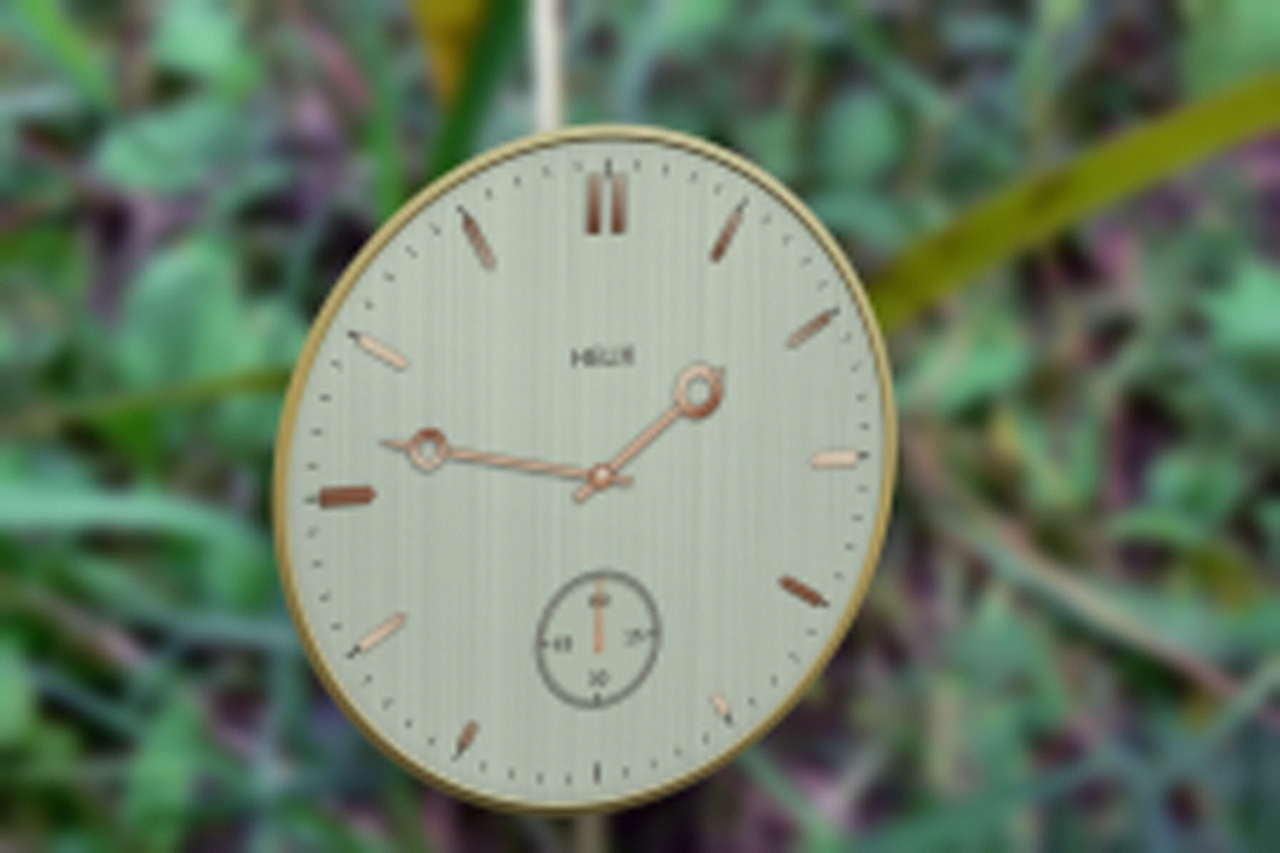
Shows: {"hour": 1, "minute": 47}
